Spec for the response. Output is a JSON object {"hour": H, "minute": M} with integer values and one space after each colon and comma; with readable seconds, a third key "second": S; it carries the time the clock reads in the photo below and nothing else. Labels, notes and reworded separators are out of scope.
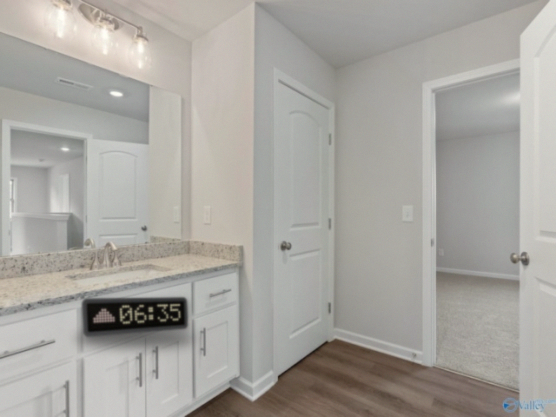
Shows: {"hour": 6, "minute": 35}
